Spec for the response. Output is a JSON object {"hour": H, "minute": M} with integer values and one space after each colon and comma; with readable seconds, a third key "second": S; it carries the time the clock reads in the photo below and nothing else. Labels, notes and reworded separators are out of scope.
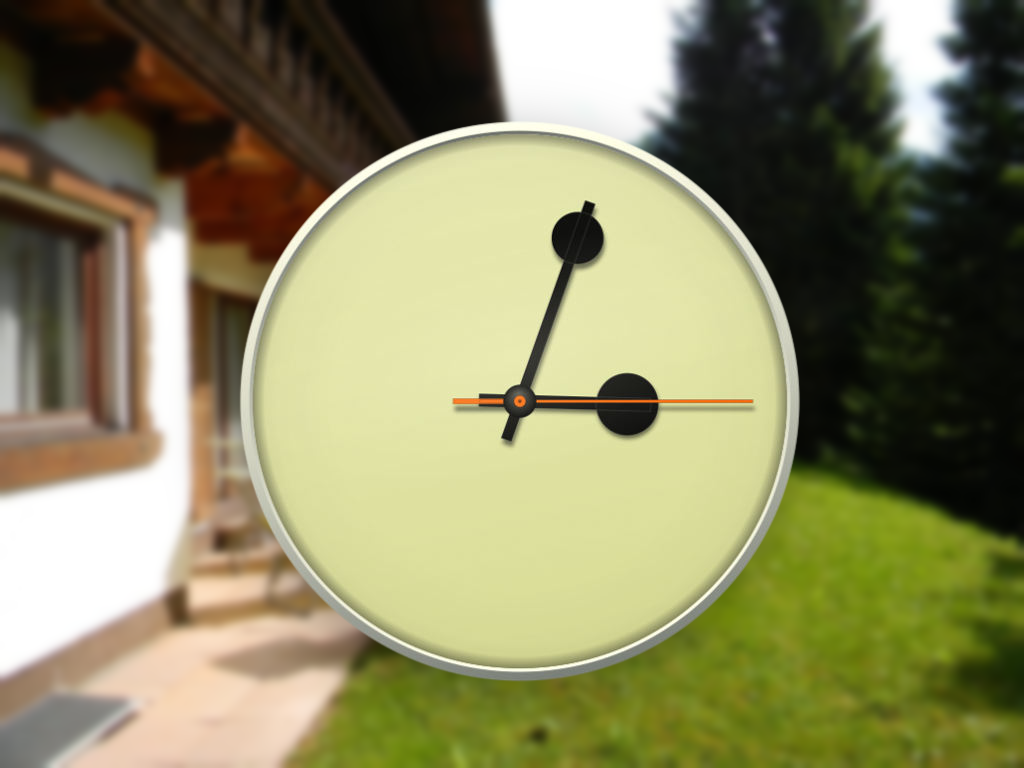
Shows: {"hour": 3, "minute": 3, "second": 15}
